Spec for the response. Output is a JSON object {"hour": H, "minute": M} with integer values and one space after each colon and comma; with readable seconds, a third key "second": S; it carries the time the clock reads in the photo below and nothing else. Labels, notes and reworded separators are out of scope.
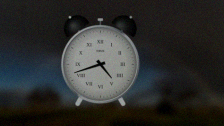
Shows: {"hour": 4, "minute": 42}
